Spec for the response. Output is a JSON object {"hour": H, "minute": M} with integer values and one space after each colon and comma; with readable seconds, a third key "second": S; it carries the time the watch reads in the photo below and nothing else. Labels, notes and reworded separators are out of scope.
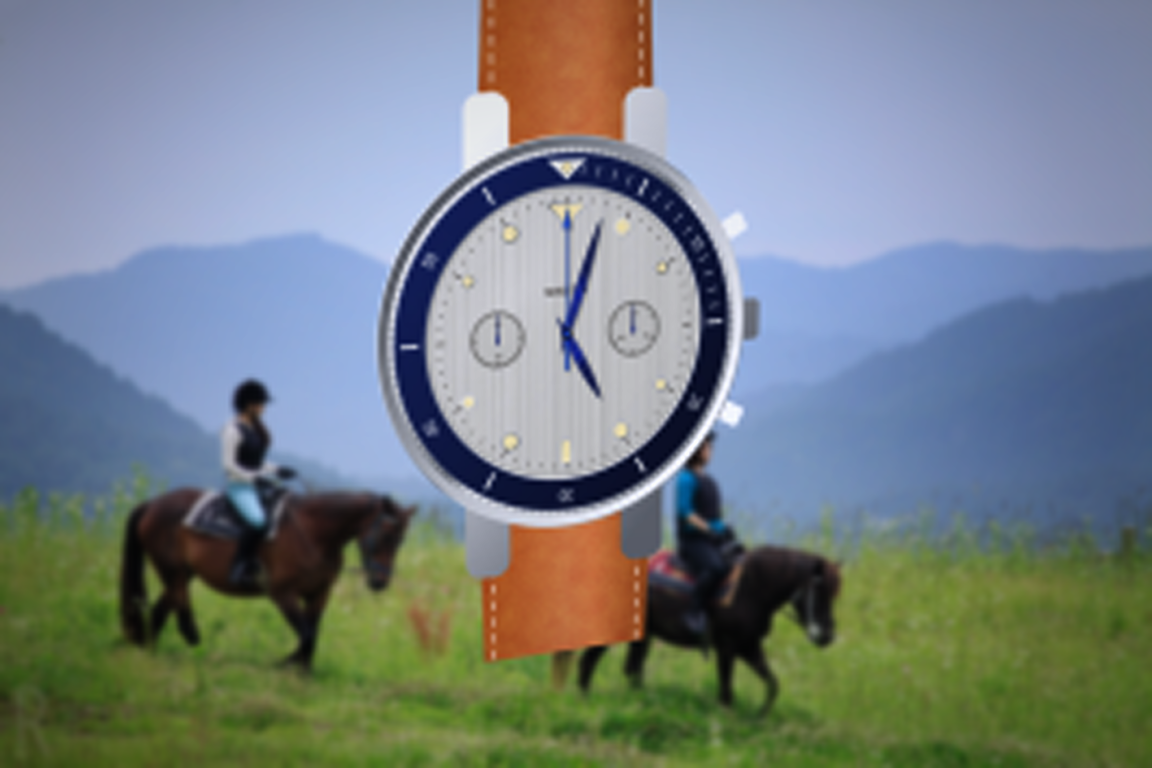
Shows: {"hour": 5, "minute": 3}
